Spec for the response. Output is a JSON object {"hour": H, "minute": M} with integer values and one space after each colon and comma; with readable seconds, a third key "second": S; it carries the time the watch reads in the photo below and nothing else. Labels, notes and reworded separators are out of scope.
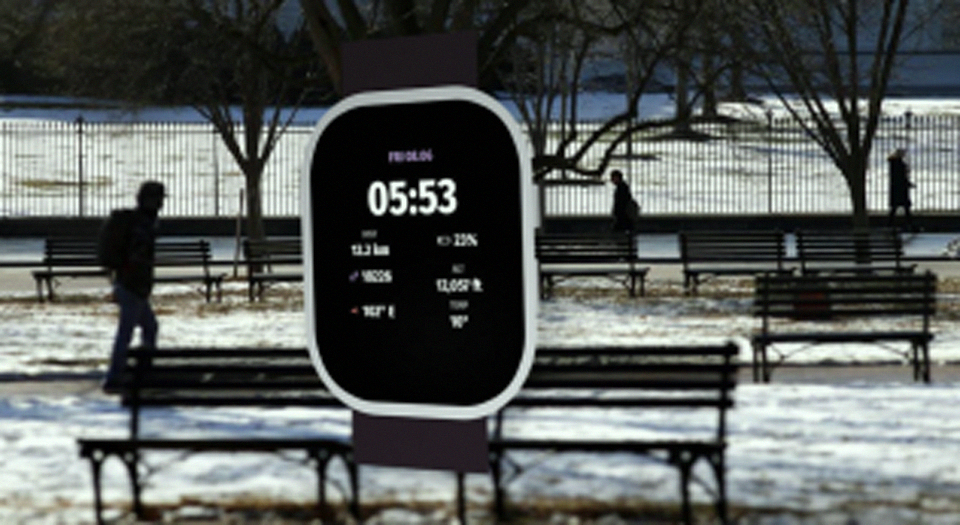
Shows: {"hour": 5, "minute": 53}
